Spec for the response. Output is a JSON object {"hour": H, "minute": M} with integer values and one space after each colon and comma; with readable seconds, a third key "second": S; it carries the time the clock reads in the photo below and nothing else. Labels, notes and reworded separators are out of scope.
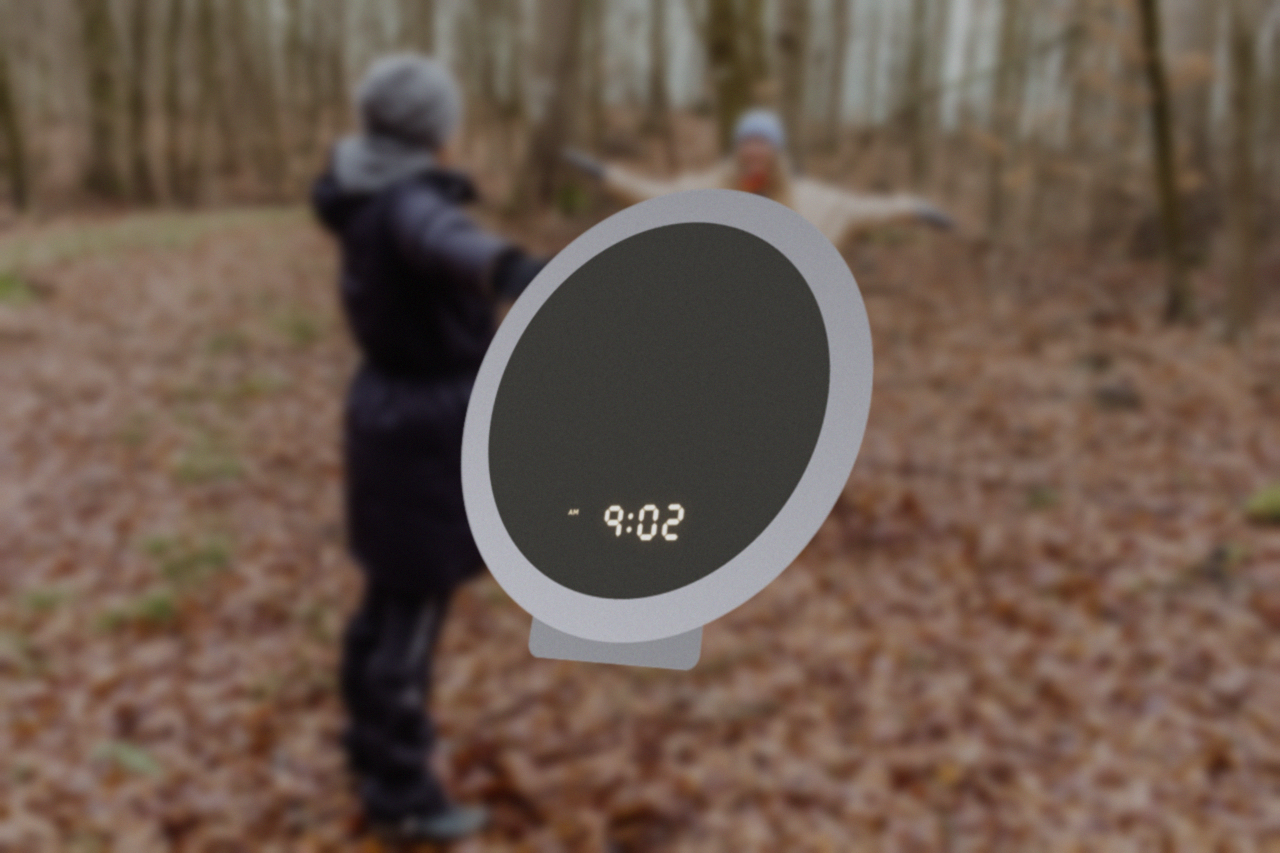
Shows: {"hour": 9, "minute": 2}
